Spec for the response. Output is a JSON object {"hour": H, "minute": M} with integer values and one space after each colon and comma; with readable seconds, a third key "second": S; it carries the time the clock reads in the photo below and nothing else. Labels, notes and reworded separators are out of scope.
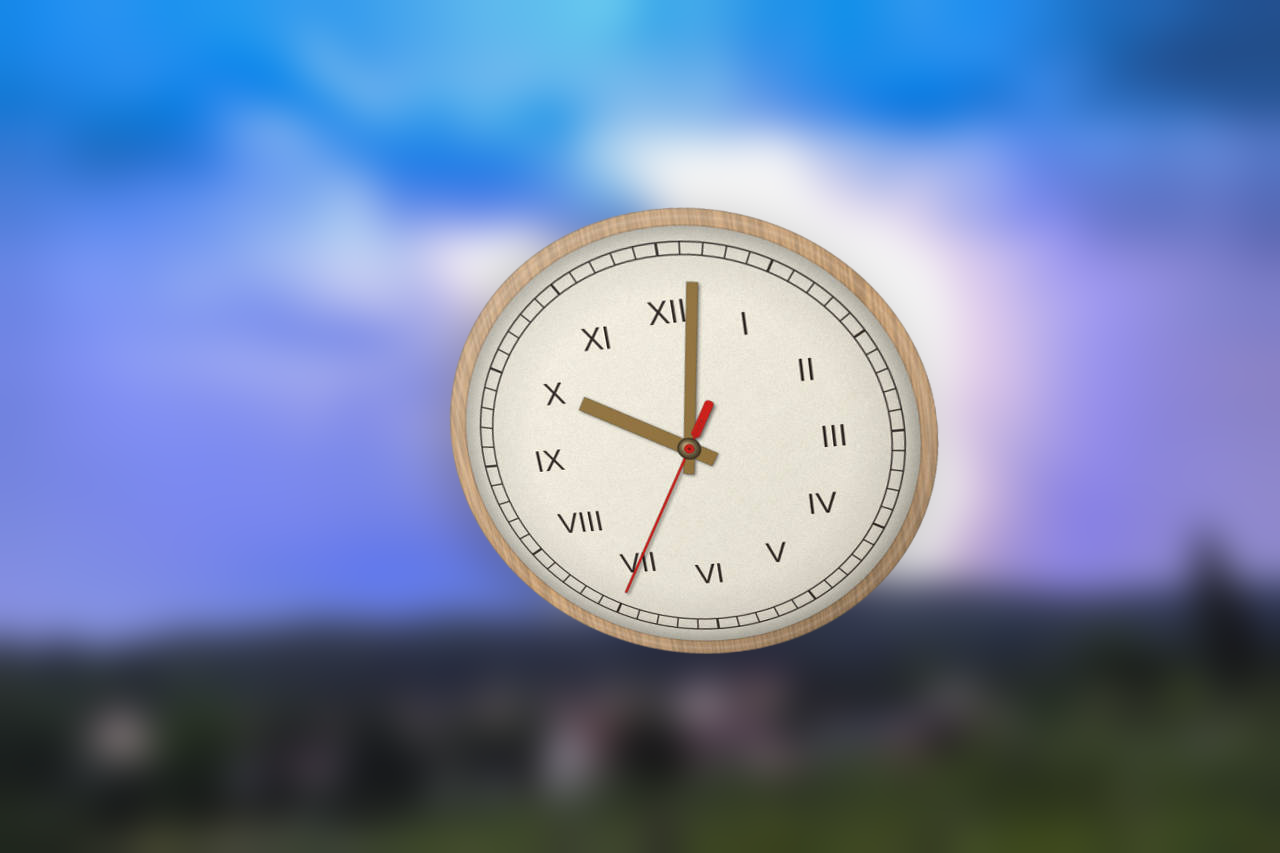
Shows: {"hour": 10, "minute": 1, "second": 35}
